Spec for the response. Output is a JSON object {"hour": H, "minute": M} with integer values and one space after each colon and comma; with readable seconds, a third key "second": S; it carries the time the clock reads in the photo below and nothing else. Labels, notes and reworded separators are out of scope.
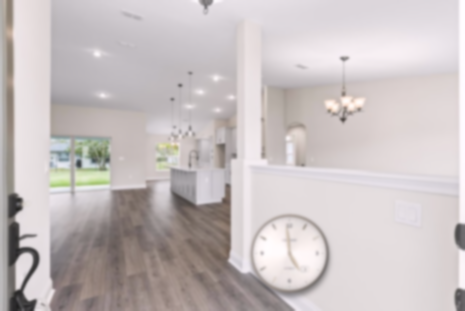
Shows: {"hour": 4, "minute": 59}
